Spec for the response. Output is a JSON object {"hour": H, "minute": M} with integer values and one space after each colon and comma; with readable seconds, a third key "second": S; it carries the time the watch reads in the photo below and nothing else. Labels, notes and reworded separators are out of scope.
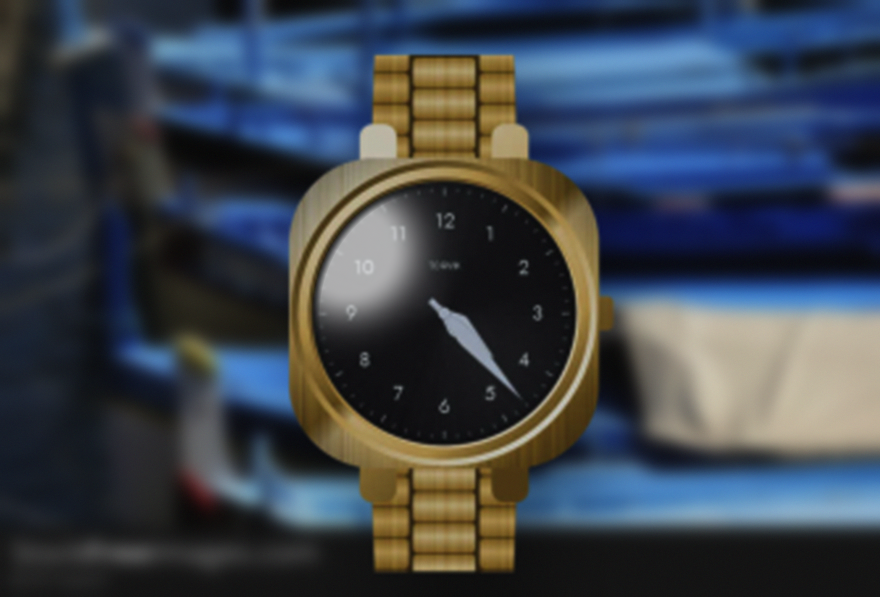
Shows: {"hour": 4, "minute": 23}
